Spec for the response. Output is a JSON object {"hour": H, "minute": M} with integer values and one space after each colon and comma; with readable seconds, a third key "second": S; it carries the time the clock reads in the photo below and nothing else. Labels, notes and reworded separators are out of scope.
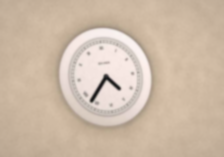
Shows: {"hour": 4, "minute": 37}
